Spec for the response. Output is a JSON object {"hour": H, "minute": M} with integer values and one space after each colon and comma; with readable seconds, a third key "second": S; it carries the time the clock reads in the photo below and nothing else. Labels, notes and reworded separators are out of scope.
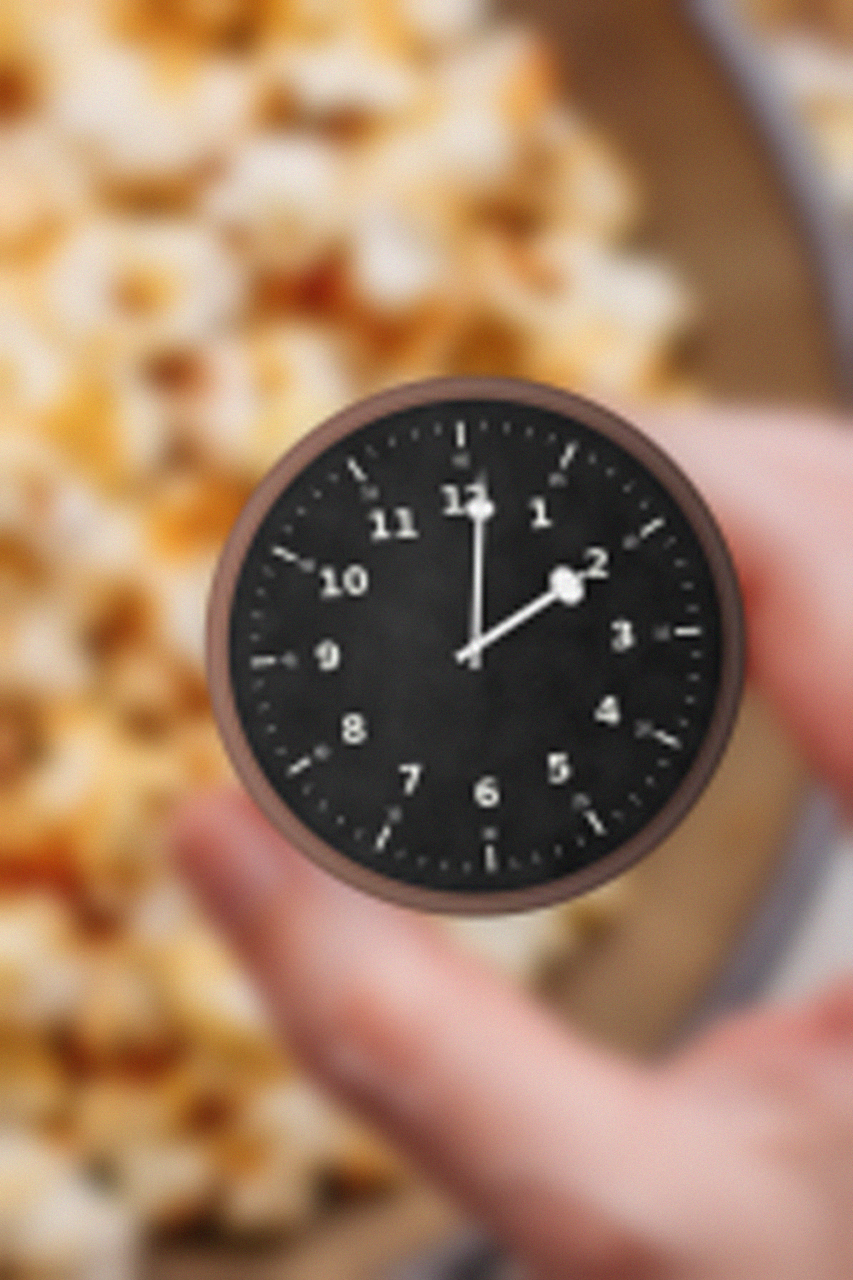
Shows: {"hour": 2, "minute": 1}
